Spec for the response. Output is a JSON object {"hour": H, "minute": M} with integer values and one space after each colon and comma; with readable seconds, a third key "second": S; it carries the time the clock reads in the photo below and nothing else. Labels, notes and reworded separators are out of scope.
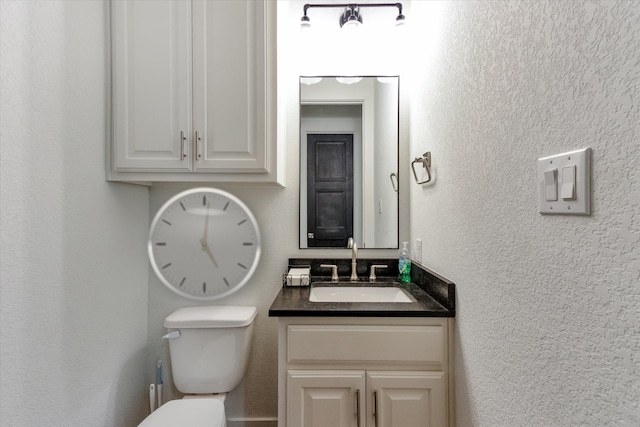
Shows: {"hour": 5, "minute": 1}
